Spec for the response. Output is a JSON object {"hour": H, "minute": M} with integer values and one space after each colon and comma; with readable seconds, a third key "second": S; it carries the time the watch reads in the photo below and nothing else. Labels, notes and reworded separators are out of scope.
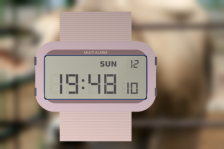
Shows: {"hour": 19, "minute": 48, "second": 10}
